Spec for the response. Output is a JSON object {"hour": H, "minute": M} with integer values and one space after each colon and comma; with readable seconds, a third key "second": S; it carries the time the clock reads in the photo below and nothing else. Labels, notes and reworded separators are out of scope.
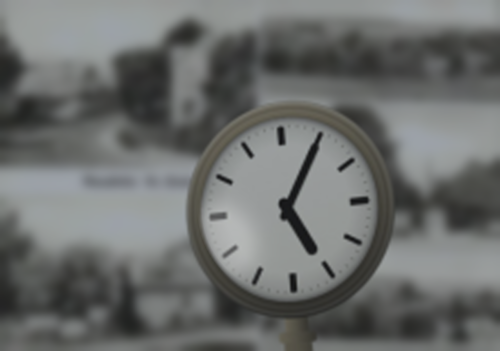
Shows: {"hour": 5, "minute": 5}
